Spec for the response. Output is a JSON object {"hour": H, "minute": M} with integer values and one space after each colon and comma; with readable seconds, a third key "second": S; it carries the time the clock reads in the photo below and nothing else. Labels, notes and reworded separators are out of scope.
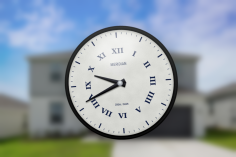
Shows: {"hour": 9, "minute": 41}
